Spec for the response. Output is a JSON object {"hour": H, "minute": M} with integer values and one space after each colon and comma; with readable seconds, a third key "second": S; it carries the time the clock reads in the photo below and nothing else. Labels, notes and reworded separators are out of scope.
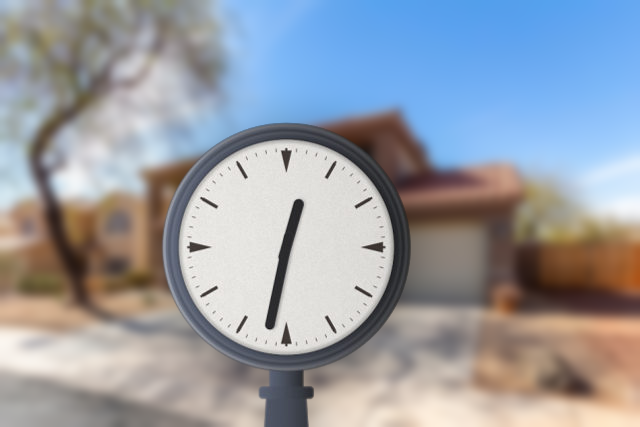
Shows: {"hour": 12, "minute": 32}
